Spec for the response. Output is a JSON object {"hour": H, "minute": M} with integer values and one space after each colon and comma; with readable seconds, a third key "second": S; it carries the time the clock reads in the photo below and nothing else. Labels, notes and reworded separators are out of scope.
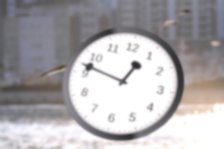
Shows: {"hour": 12, "minute": 47}
